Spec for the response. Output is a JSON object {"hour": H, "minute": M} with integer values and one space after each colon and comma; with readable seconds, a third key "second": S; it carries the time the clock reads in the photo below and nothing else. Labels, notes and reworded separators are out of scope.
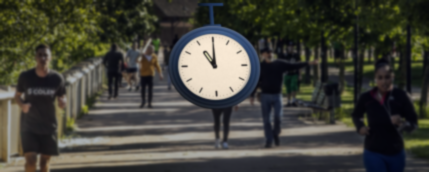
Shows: {"hour": 11, "minute": 0}
